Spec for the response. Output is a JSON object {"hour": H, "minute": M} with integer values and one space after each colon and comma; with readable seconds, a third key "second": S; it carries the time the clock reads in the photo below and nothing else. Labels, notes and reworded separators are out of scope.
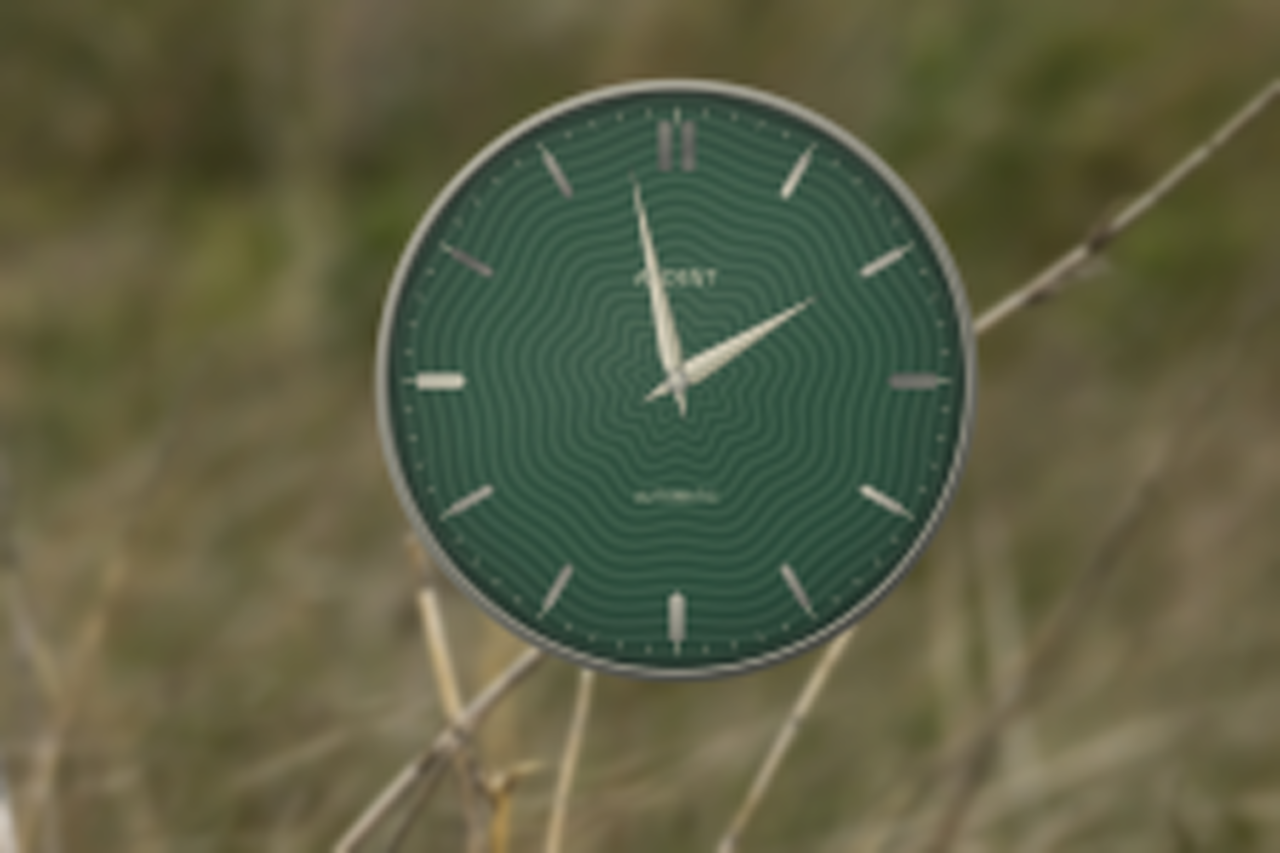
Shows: {"hour": 1, "minute": 58}
